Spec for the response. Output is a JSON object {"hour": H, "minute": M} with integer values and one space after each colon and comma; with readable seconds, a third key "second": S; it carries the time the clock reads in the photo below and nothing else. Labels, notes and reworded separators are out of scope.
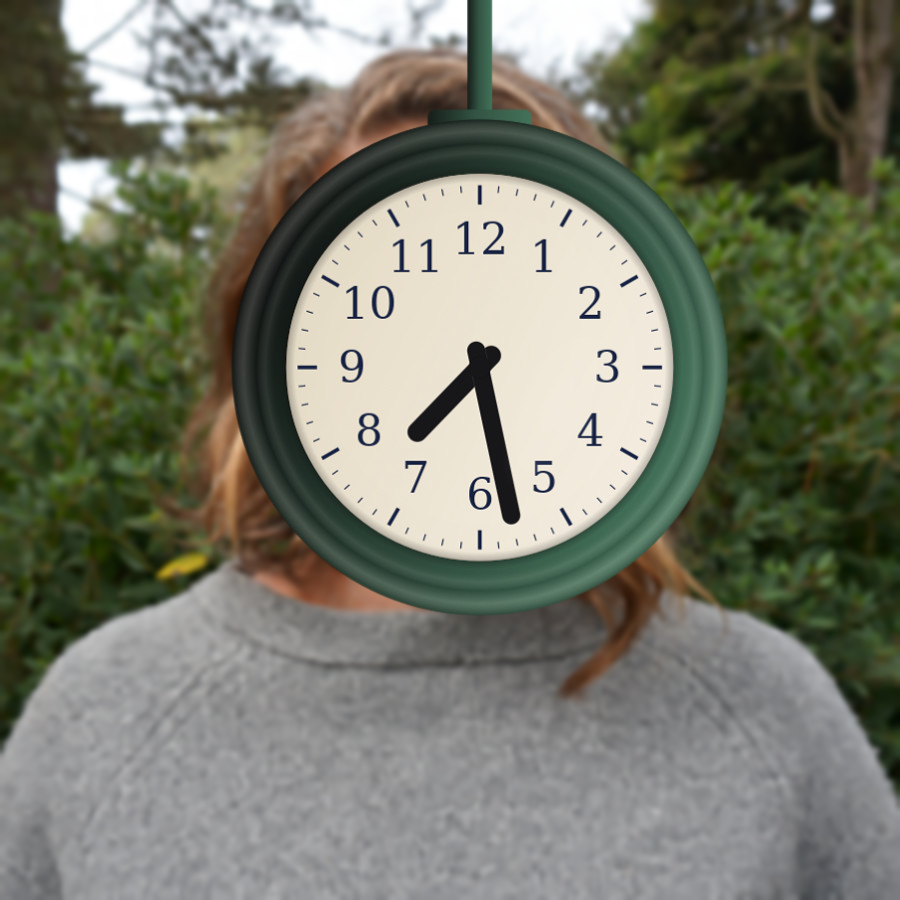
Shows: {"hour": 7, "minute": 28}
